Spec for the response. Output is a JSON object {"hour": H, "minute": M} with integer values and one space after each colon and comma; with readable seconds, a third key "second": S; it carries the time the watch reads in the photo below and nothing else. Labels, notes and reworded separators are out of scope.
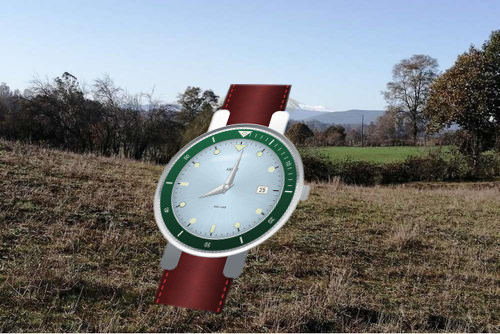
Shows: {"hour": 8, "minute": 1}
